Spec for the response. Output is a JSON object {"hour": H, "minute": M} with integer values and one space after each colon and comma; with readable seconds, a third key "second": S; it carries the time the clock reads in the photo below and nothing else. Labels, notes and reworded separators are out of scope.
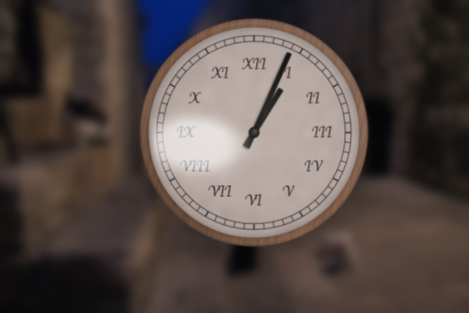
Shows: {"hour": 1, "minute": 4}
